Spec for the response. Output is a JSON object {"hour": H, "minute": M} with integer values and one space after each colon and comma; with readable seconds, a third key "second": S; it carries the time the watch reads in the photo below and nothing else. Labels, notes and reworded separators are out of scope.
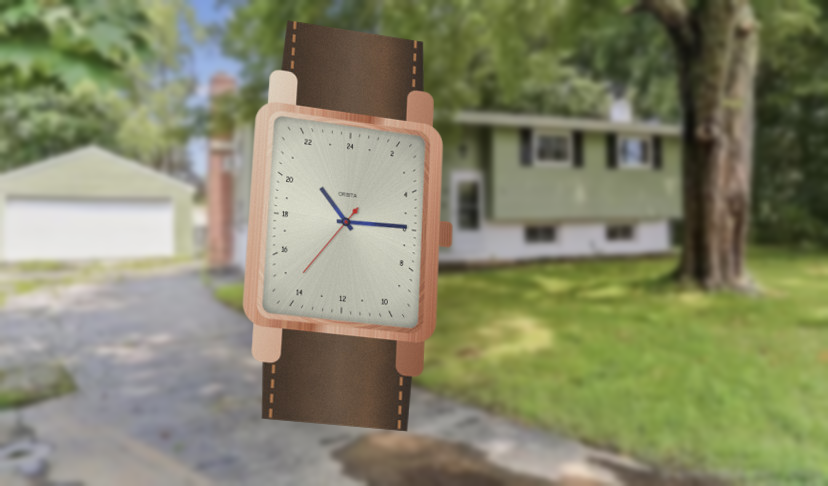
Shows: {"hour": 21, "minute": 14, "second": 36}
